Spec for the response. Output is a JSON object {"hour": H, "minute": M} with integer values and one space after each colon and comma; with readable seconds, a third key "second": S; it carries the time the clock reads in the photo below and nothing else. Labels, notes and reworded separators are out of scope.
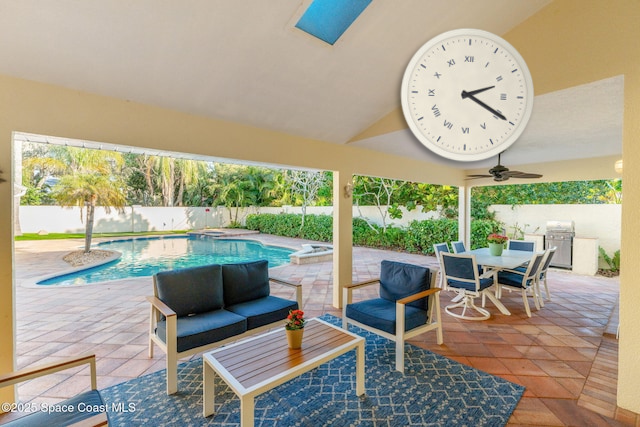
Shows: {"hour": 2, "minute": 20}
